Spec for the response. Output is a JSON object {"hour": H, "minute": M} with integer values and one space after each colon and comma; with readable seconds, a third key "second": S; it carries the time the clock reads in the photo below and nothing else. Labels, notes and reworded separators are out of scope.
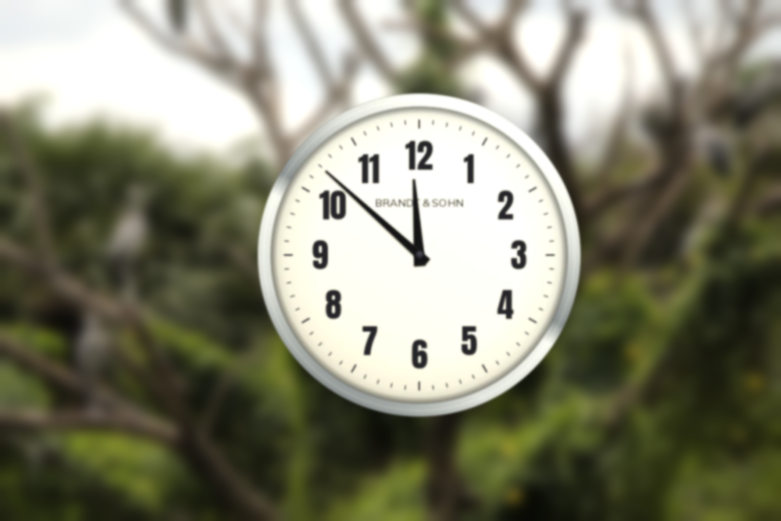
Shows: {"hour": 11, "minute": 52}
